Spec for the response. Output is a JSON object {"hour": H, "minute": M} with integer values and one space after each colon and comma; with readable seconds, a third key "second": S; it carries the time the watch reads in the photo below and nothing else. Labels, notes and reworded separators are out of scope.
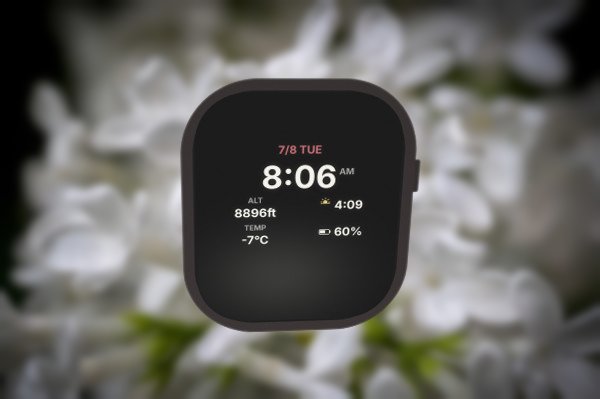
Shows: {"hour": 8, "minute": 6}
